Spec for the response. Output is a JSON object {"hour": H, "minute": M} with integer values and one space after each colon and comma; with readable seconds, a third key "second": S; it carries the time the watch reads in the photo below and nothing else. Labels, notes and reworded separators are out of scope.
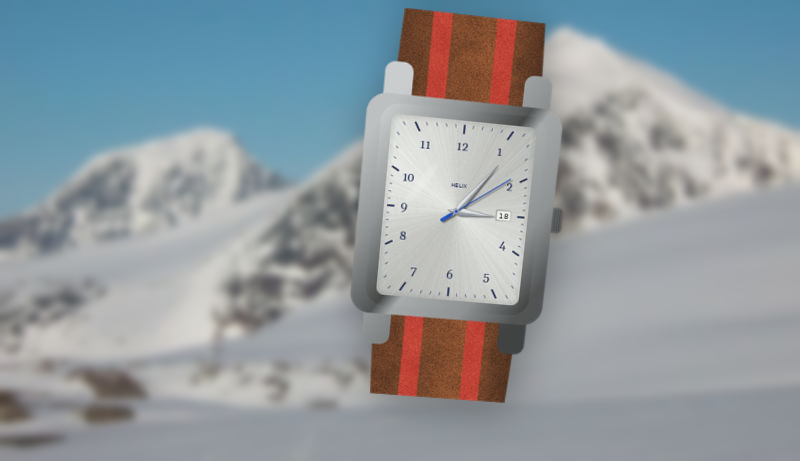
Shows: {"hour": 3, "minute": 6, "second": 9}
